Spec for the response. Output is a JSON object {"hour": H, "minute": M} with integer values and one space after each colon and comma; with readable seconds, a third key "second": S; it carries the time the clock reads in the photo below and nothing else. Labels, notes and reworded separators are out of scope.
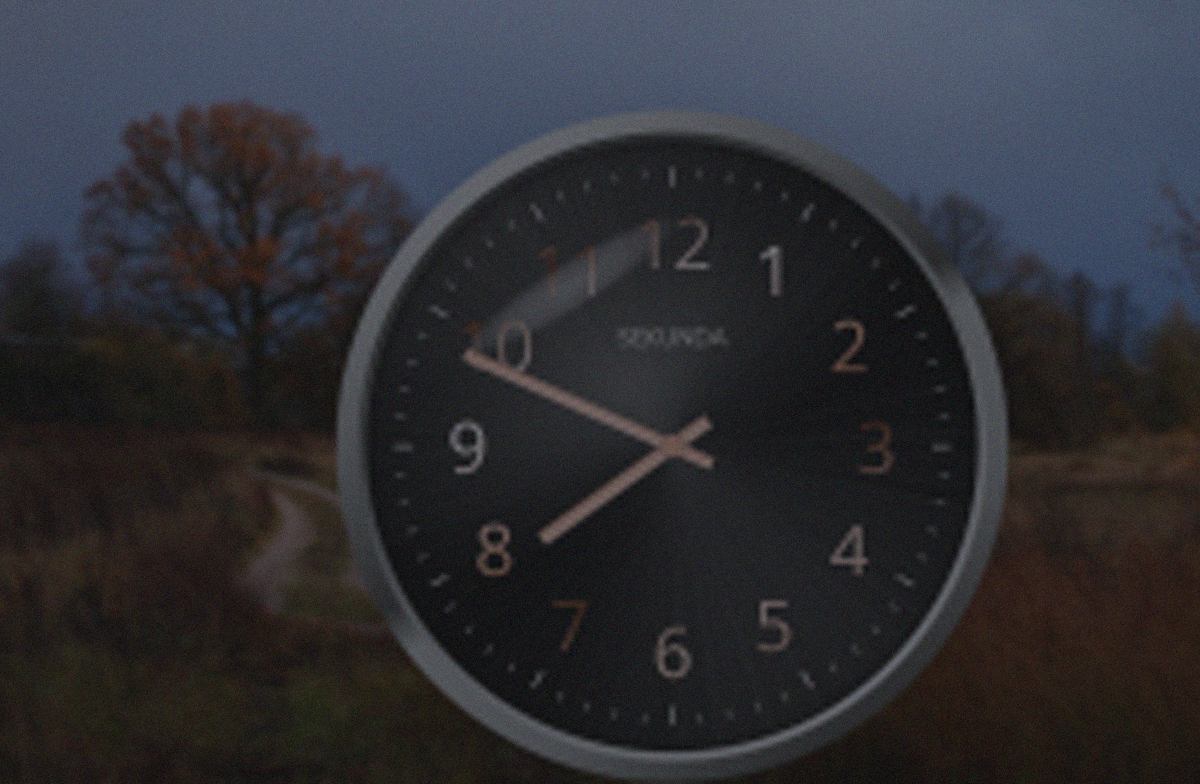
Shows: {"hour": 7, "minute": 49}
